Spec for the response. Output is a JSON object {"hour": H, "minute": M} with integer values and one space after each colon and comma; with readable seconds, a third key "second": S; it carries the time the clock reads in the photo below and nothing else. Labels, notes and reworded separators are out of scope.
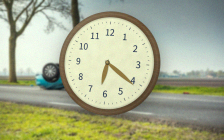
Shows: {"hour": 6, "minute": 21}
